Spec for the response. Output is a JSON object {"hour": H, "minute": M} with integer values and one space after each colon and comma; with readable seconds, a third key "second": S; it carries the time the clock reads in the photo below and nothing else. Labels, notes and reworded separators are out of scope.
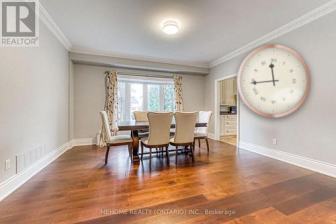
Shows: {"hour": 11, "minute": 44}
